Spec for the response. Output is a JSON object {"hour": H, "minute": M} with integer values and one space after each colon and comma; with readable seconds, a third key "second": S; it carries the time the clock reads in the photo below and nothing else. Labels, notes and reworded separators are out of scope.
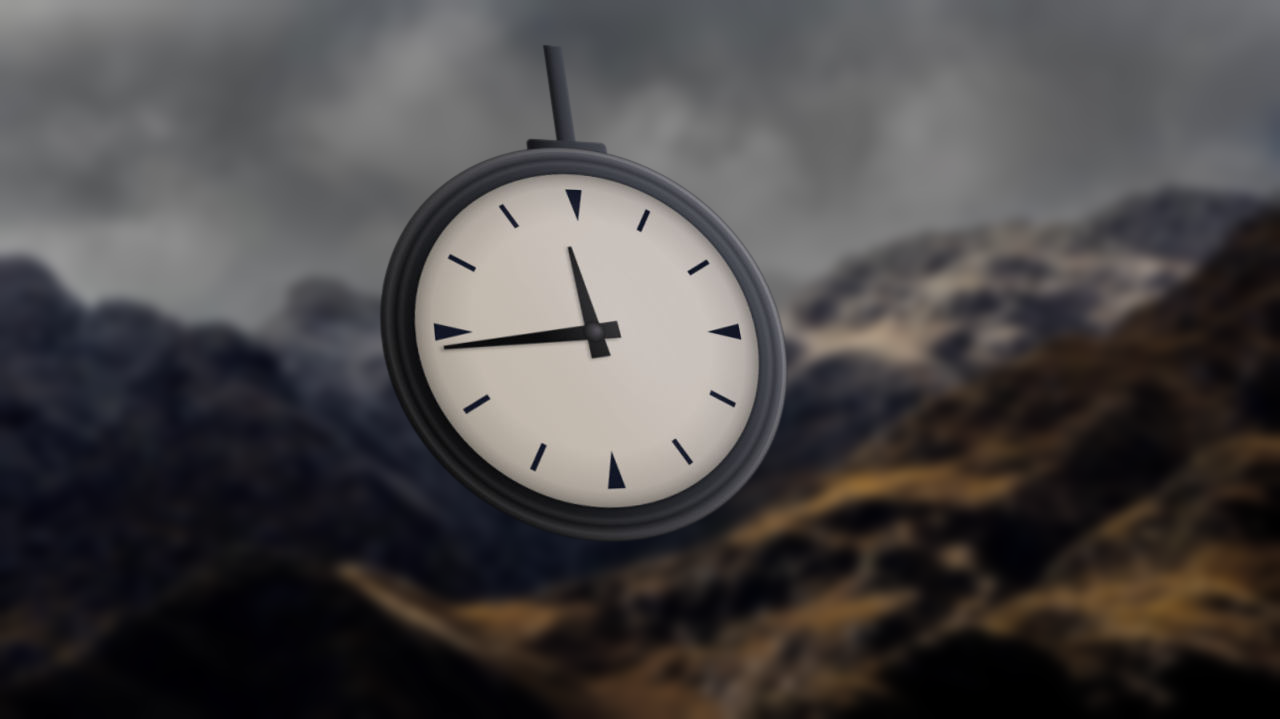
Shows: {"hour": 11, "minute": 44}
